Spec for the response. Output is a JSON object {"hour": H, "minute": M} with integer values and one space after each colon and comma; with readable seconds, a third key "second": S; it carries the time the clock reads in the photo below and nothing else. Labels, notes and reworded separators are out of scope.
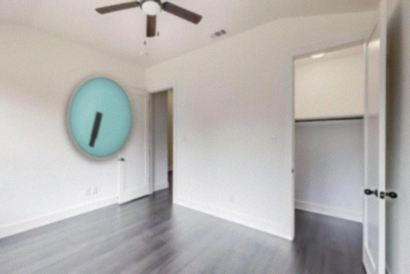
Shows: {"hour": 6, "minute": 33}
